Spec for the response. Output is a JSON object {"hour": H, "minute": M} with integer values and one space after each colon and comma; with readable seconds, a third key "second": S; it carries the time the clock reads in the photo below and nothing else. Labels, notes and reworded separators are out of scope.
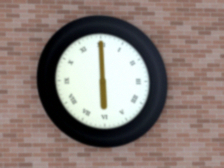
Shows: {"hour": 6, "minute": 0}
